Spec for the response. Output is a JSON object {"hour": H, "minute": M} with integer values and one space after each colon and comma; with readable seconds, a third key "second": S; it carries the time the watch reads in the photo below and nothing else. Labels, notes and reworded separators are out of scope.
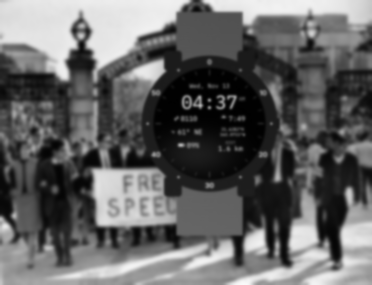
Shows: {"hour": 4, "minute": 37}
